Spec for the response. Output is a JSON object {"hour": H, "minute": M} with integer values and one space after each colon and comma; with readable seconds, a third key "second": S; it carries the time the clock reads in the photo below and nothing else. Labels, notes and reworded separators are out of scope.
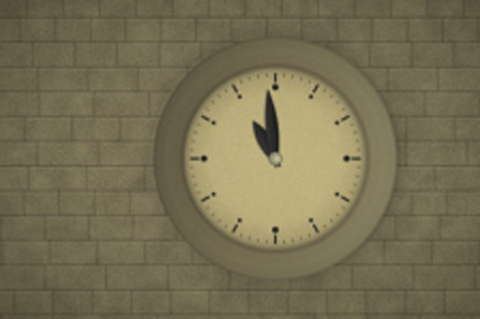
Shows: {"hour": 10, "minute": 59}
